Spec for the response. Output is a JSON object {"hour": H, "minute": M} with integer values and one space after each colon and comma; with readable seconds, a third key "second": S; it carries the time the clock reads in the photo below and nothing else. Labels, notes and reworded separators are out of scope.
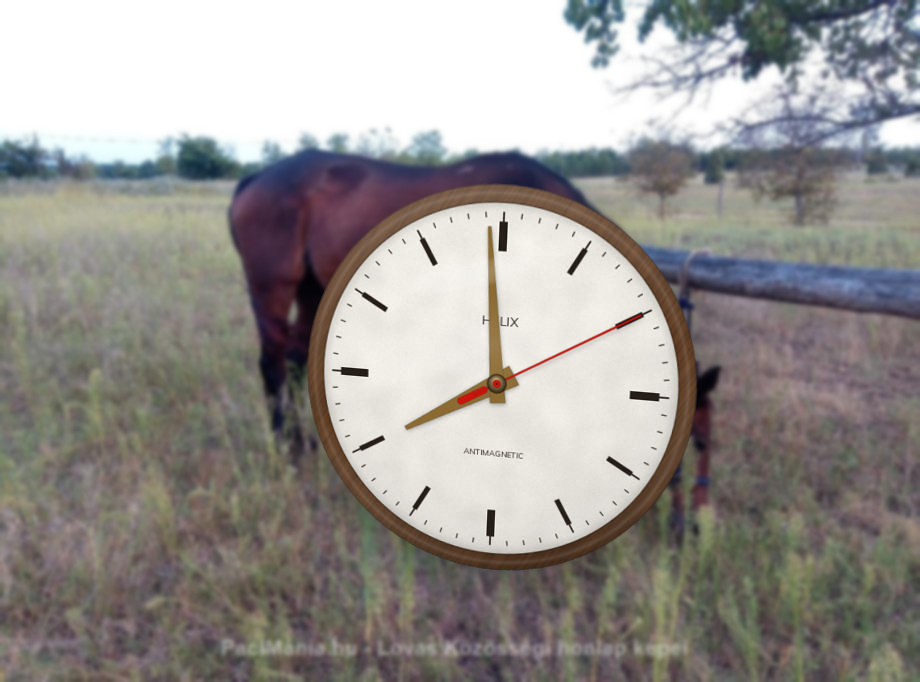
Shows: {"hour": 7, "minute": 59, "second": 10}
